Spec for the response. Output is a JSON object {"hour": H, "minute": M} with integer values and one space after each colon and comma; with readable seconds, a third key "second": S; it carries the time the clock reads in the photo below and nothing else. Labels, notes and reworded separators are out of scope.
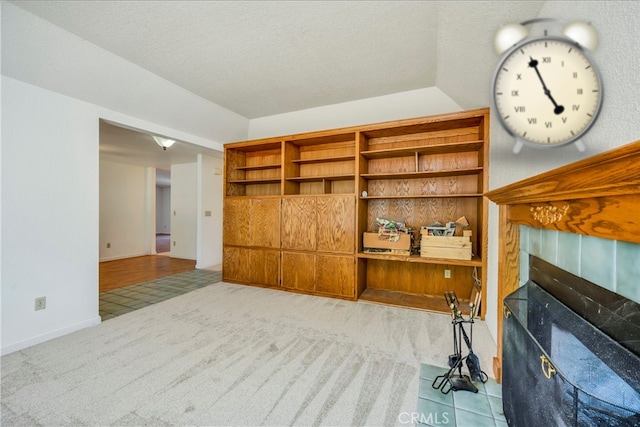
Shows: {"hour": 4, "minute": 56}
